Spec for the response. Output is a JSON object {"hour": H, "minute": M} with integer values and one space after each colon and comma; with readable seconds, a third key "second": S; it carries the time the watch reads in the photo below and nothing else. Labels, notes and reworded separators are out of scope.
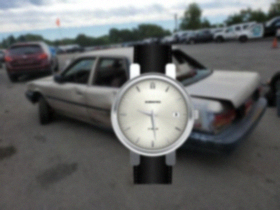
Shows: {"hour": 9, "minute": 29}
